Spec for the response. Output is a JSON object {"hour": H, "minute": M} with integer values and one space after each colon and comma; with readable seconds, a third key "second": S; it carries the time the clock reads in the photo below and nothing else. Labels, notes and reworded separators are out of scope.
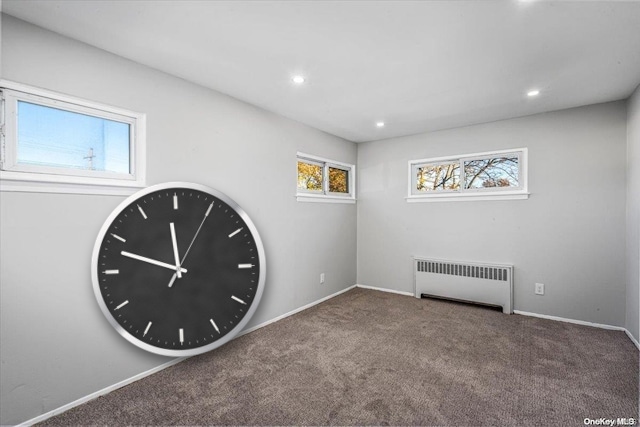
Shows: {"hour": 11, "minute": 48, "second": 5}
